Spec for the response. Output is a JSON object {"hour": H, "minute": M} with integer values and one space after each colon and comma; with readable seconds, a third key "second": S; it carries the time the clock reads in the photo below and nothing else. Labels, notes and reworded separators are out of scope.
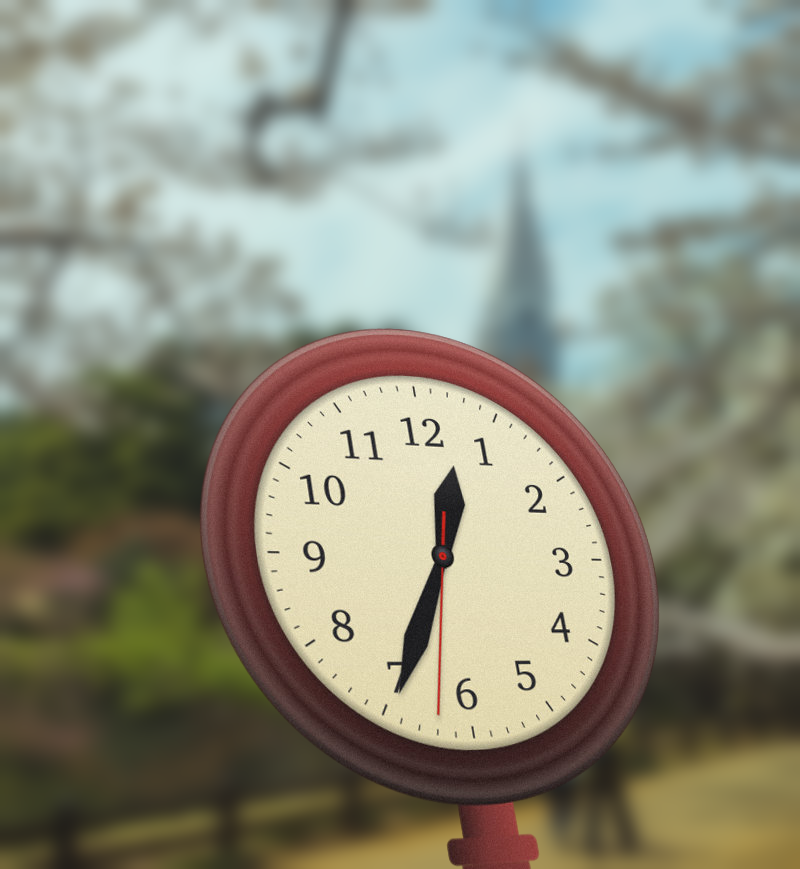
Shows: {"hour": 12, "minute": 34, "second": 32}
